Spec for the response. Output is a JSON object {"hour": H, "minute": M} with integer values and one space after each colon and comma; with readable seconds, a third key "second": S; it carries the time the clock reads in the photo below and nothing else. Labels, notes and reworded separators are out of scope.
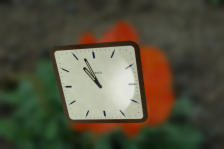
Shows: {"hour": 10, "minute": 57}
